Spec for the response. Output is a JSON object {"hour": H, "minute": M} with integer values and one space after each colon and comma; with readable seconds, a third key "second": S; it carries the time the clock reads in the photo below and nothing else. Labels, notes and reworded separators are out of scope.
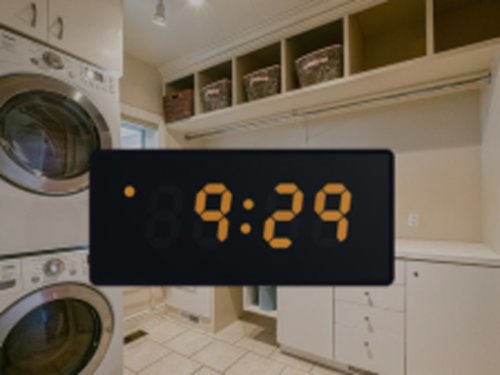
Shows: {"hour": 9, "minute": 29}
